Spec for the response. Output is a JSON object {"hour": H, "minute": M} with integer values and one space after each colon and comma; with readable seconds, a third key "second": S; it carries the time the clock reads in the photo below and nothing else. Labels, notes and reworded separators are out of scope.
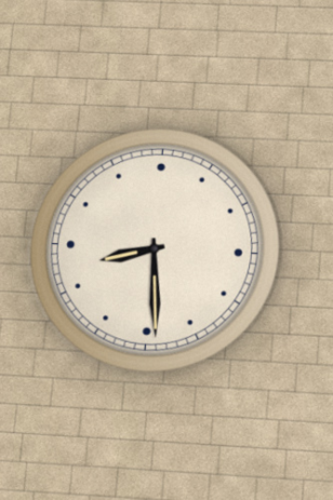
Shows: {"hour": 8, "minute": 29}
